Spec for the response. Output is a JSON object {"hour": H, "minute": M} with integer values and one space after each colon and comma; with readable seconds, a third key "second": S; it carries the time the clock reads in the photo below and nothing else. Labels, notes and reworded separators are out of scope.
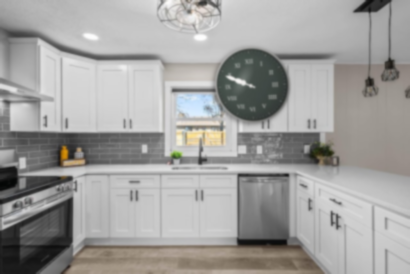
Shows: {"hour": 9, "minute": 49}
